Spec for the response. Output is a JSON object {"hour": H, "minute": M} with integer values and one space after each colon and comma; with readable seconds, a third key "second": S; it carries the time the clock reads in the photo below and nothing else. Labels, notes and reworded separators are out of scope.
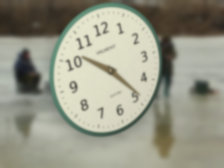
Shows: {"hour": 10, "minute": 24}
